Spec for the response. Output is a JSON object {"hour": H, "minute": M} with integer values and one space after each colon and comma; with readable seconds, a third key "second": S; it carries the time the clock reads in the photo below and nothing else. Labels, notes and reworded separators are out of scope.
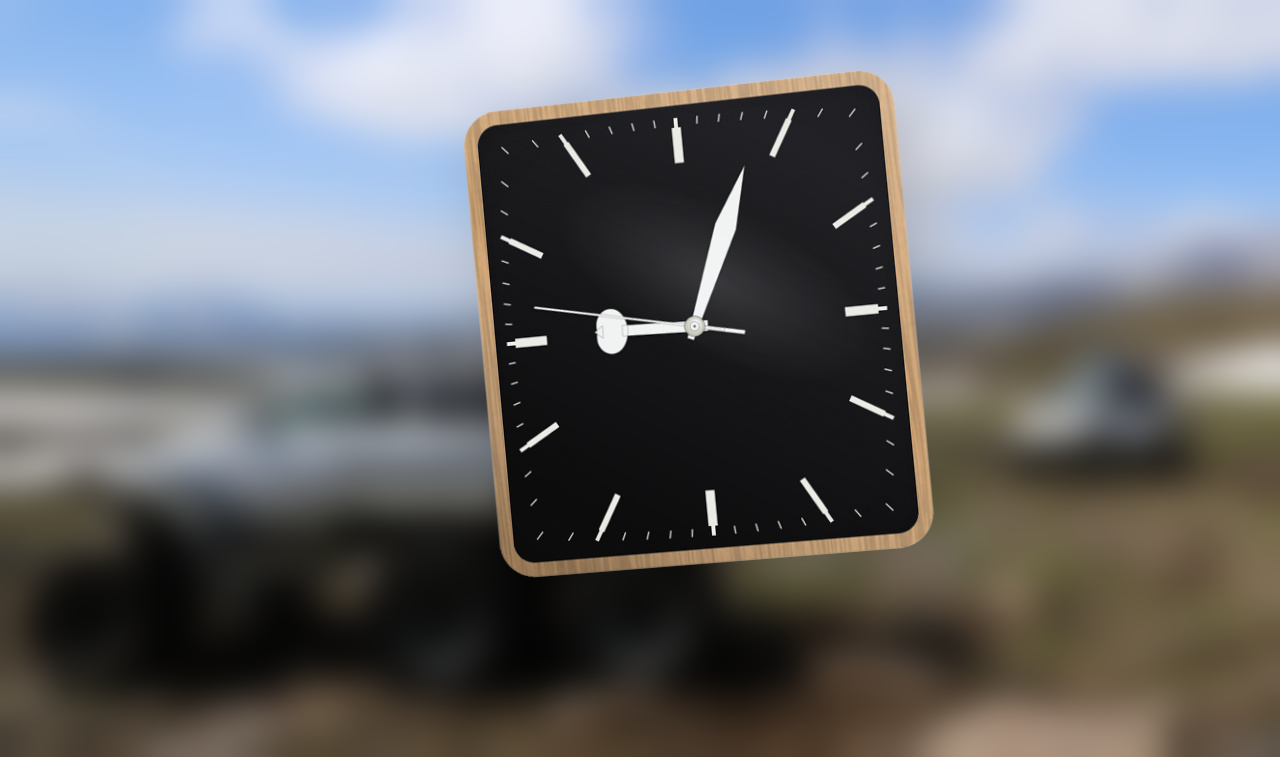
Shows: {"hour": 9, "minute": 3, "second": 47}
